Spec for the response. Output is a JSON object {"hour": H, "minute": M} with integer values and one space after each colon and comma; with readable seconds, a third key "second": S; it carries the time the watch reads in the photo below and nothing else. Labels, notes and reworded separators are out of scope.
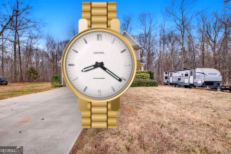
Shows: {"hour": 8, "minute": 21}
